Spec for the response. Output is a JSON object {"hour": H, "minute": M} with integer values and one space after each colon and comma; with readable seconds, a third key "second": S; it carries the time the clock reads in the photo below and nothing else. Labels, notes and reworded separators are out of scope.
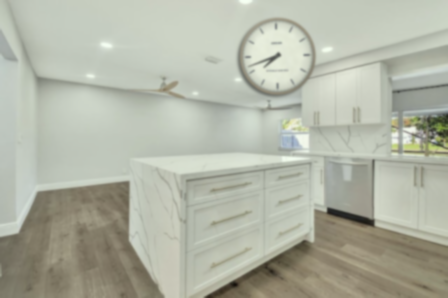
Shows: {"hour": 7, "minute": 42}
